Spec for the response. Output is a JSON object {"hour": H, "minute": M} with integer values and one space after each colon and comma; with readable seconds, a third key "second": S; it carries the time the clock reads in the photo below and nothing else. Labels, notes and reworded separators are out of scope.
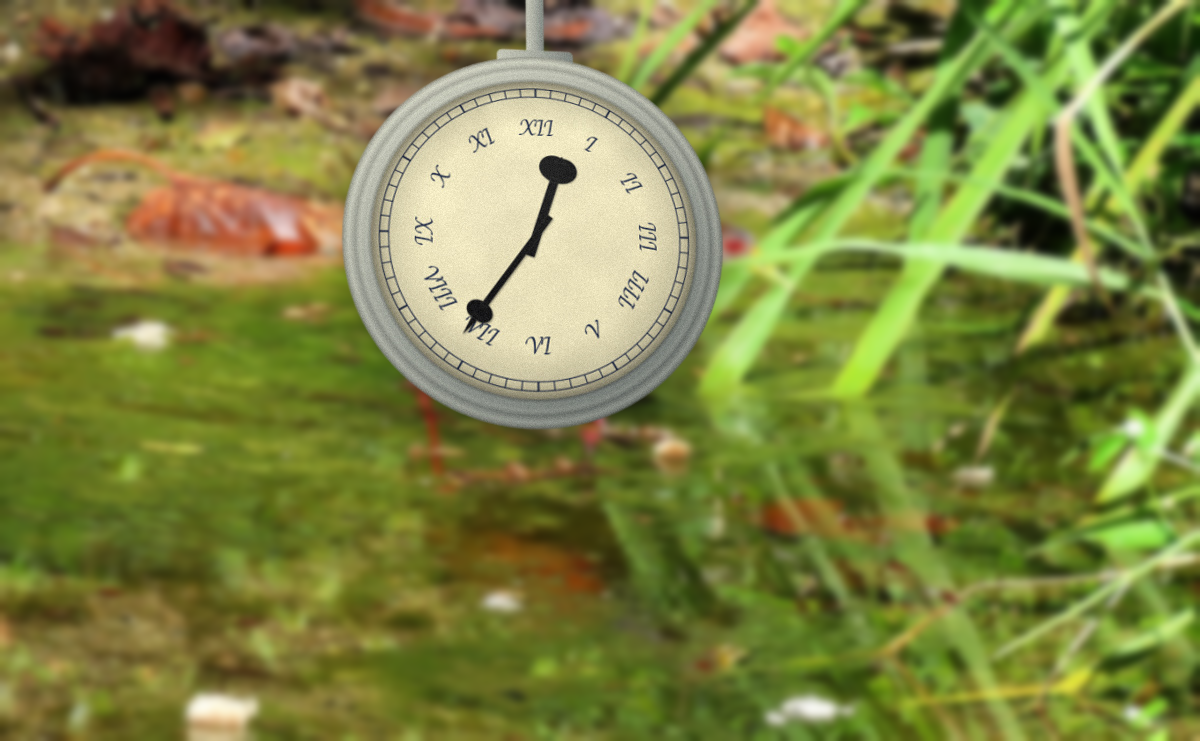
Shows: {"hour": 12, "minute": 36}
